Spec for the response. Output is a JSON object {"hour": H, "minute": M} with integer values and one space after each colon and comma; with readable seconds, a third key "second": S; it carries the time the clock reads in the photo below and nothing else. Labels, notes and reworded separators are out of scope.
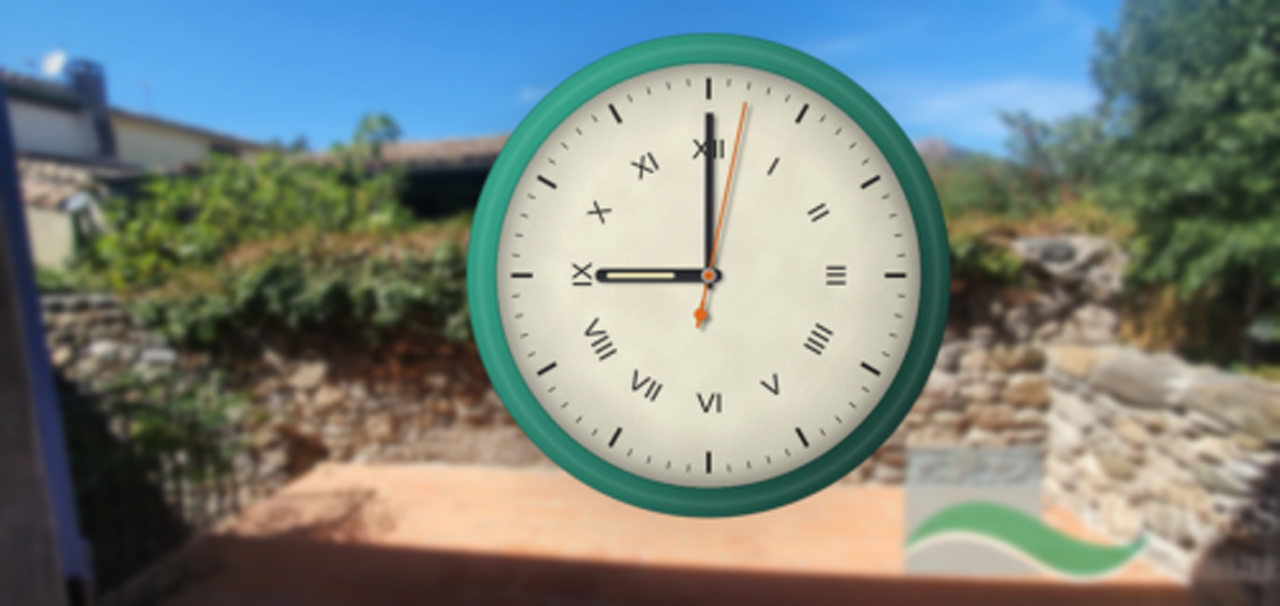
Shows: {"hour": 9, "minute": 0, "second": 2}
